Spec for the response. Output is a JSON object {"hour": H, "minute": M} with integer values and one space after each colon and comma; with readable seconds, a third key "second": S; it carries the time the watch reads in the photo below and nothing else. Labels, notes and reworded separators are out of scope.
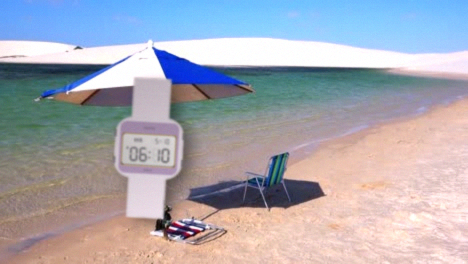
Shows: {"hour": 6, "minute": 10}
